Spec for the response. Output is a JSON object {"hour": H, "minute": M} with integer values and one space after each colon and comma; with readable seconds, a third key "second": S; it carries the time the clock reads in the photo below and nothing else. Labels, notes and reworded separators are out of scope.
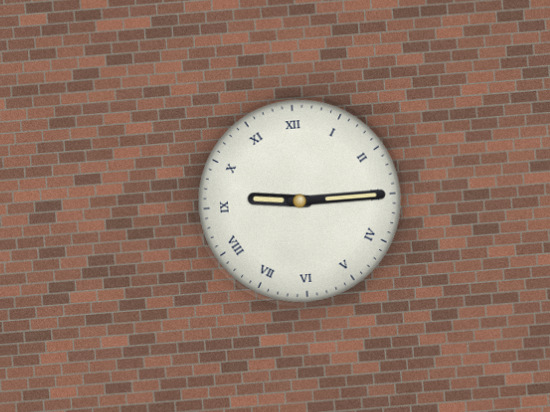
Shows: {"hour": 9, "minute": 15}
